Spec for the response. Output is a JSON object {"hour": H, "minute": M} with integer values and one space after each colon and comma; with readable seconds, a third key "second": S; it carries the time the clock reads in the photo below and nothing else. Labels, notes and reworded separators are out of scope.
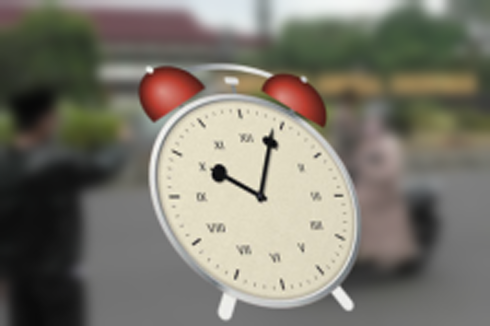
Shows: {"hour": 10, "minute": 4}
